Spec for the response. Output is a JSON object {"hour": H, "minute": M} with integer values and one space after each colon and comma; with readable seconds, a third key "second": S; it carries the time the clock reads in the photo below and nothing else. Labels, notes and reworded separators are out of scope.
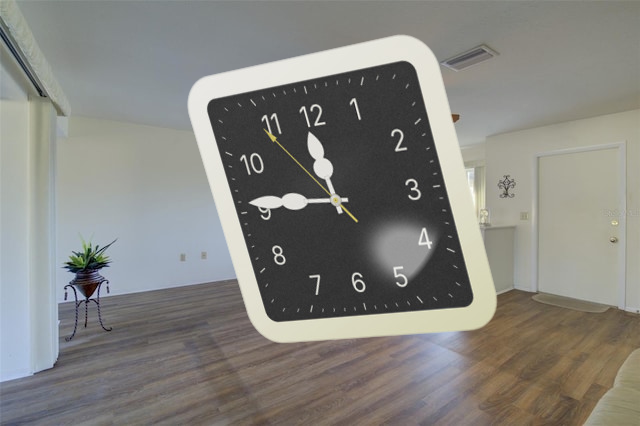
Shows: {"hour": 11, "minute": 45, "second": 54}
